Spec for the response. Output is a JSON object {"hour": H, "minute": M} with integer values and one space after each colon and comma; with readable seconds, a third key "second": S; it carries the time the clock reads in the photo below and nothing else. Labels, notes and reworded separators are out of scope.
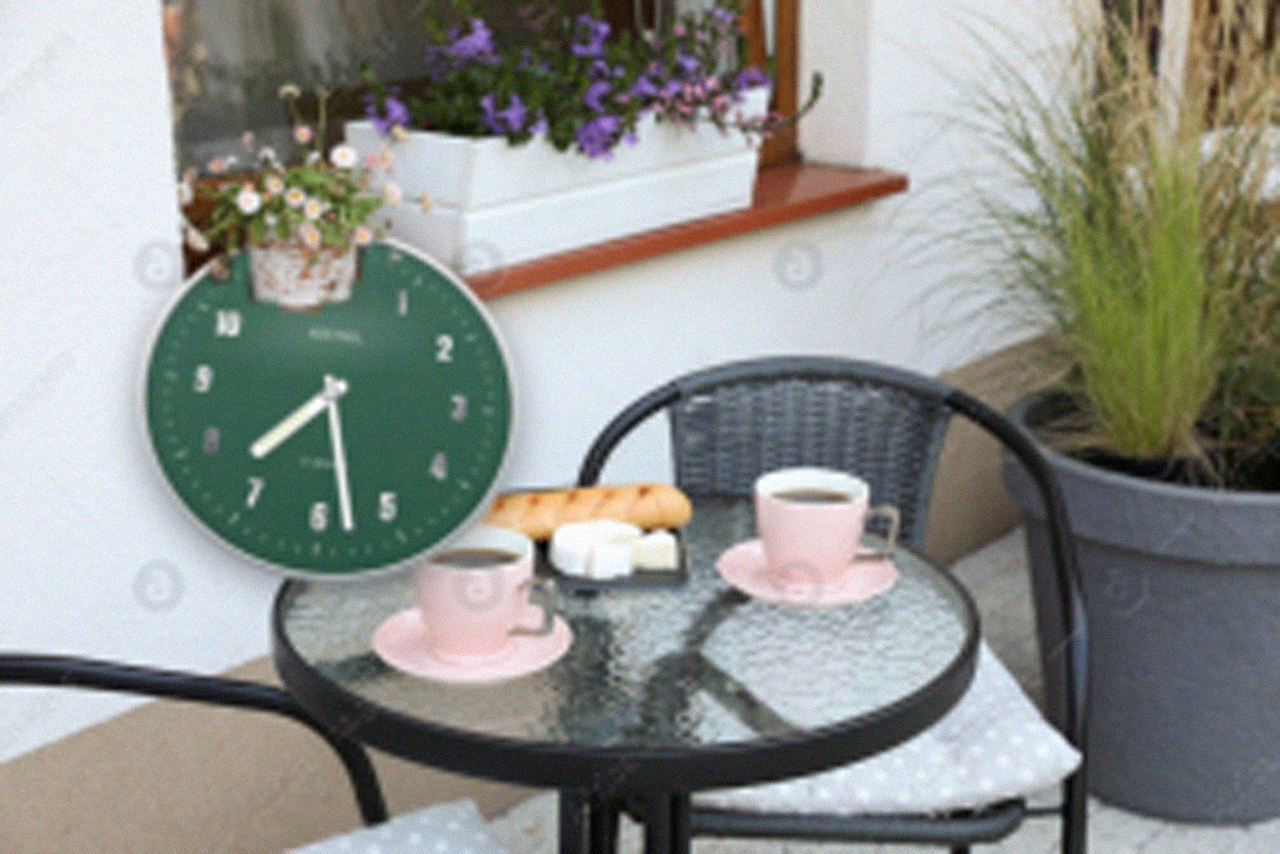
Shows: {"hour": 7, "minute": 28}
